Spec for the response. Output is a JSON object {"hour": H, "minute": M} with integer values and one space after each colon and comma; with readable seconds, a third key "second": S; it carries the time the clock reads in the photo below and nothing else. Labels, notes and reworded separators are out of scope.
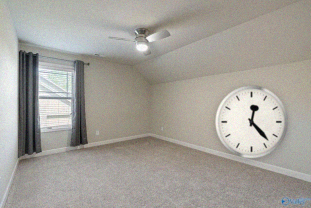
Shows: {"hour": 12, "minute": 23}
